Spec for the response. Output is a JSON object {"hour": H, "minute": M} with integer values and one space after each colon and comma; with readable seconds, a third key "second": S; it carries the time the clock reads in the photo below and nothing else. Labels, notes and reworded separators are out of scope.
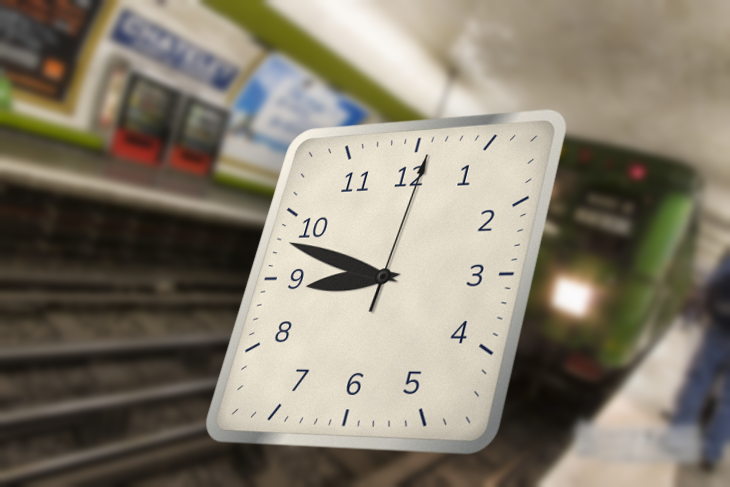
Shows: {"hour": 8, "minute": 48, "second": 1}
